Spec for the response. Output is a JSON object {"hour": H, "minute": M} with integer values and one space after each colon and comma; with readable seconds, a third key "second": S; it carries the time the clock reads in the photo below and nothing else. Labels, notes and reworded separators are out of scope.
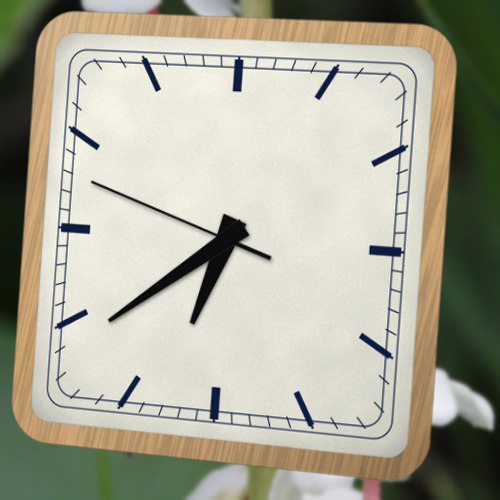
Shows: {"hour": 6, "minute": 38, "second": 48}
